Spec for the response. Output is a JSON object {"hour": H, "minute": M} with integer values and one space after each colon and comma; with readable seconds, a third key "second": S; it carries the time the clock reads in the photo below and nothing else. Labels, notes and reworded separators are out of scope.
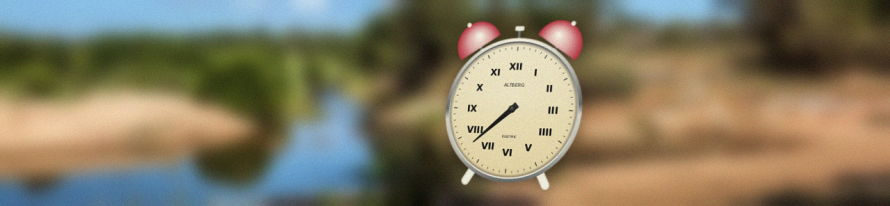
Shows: {"hour": 7, "minute": 38}
